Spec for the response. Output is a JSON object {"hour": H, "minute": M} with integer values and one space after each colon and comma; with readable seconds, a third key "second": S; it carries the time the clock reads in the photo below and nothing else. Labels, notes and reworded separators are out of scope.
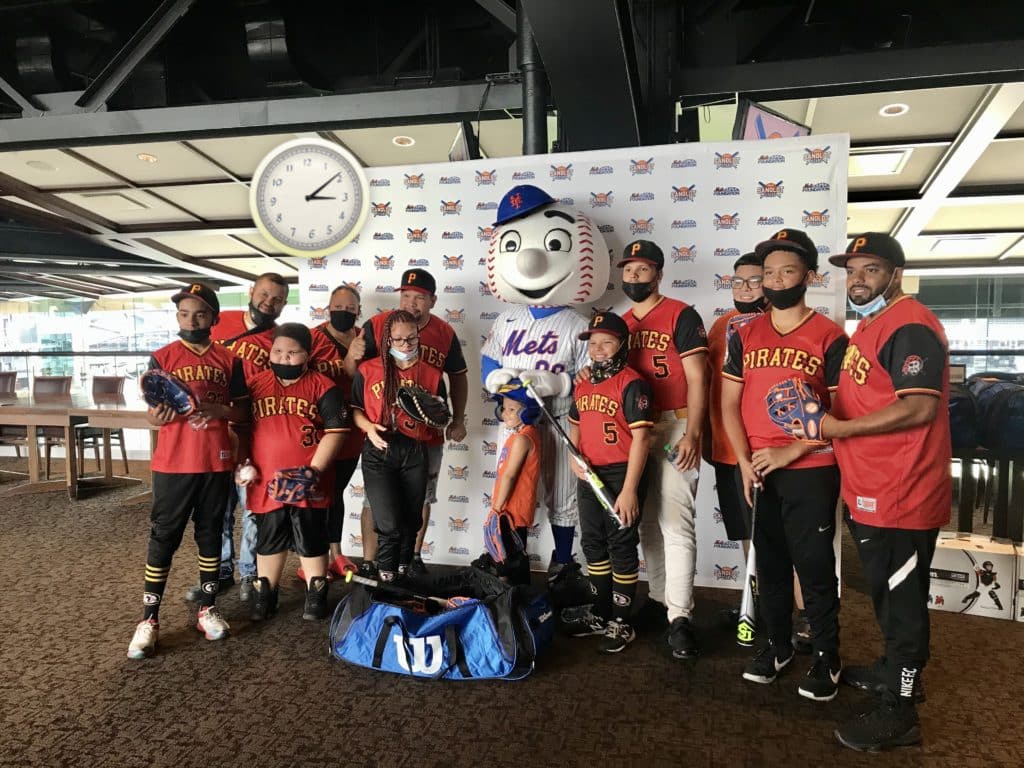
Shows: {"hour": 3, "minute": 9}
